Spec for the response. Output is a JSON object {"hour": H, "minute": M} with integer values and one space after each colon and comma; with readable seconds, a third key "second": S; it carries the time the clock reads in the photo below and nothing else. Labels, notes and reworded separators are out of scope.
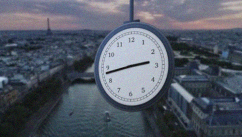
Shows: {"hour": 2, "minute": 43}
